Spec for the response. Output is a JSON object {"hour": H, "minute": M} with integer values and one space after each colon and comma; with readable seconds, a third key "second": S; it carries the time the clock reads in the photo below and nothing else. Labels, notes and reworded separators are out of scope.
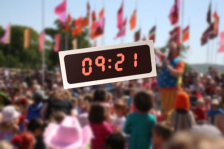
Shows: {"hour": 9, "minute": 21}
